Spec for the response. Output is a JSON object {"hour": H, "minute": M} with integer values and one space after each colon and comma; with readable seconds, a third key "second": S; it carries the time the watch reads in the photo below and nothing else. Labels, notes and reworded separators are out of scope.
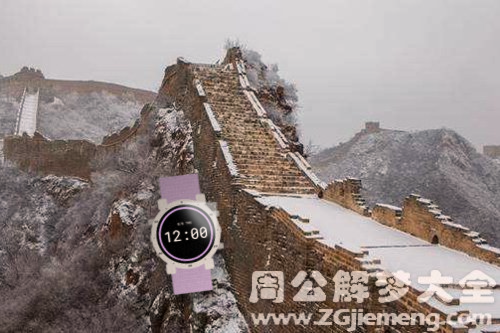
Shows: {"hour": 12, "minute": 0}
